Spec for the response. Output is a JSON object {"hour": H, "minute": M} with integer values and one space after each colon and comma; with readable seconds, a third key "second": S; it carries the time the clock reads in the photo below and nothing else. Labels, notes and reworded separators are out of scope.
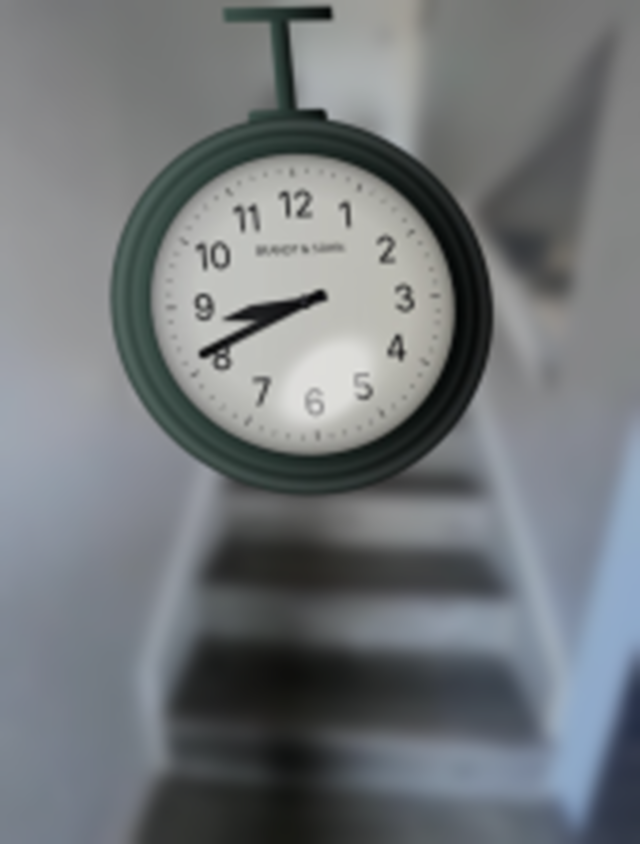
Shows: {"hour": 8, "minute": 41}
